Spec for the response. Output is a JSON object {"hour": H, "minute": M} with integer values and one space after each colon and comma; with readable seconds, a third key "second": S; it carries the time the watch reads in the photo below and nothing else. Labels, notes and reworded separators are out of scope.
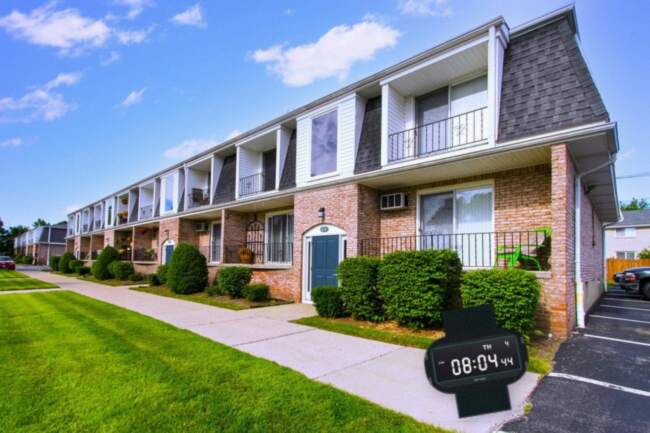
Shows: {"hour": 8, "minute": 4}
